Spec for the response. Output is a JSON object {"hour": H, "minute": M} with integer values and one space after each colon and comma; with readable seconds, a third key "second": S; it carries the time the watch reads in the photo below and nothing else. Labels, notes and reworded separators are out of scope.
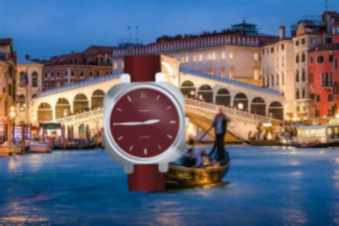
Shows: {"hour": 2, "minute": 45}
